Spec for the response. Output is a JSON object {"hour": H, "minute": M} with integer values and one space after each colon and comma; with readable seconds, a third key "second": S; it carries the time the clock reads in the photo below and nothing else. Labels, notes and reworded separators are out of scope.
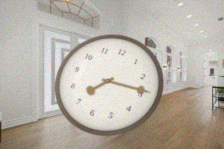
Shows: {"hour": 7, "minute": 14}
